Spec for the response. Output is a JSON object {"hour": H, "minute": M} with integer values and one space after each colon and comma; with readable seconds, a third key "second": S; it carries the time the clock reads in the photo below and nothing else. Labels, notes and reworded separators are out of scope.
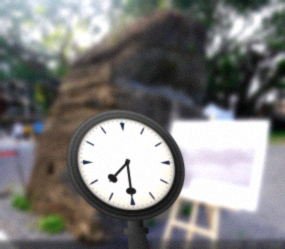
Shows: {"hour": 7, "minute": 30}
